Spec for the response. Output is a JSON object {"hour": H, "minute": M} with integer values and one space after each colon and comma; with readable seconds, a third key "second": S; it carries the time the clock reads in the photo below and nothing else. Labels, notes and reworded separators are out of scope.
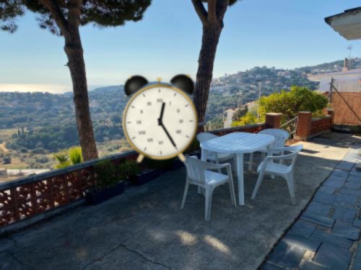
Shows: {"hour": 12, "minute": 25}
